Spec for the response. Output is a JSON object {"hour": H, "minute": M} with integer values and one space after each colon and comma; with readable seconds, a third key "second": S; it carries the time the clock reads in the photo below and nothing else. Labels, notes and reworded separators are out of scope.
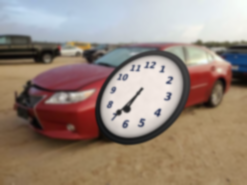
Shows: {"hour": 6, "minute": 35}
